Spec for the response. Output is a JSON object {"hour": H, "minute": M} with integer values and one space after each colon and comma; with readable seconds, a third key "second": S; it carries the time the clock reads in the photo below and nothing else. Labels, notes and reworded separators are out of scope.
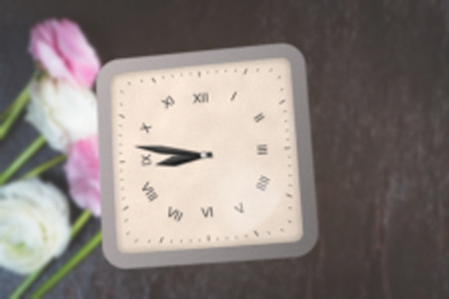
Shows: {"hour": 8, "minute": 47}
